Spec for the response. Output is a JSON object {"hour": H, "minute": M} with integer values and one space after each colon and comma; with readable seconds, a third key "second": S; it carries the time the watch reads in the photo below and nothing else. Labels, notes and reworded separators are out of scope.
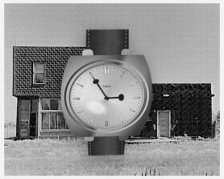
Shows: {"hour": 2, "minute": 55}
